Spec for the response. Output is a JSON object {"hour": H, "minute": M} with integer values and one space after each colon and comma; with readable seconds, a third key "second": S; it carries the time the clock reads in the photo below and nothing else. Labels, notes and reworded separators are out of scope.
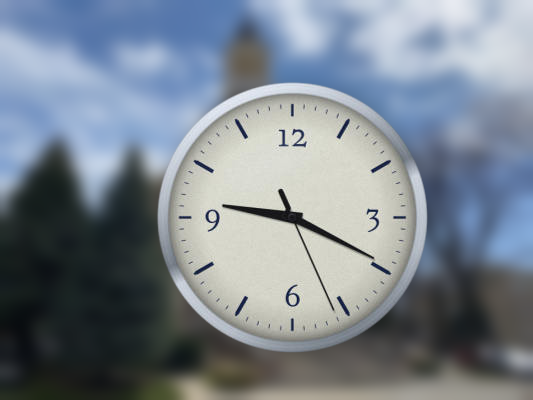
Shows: {"hour": 9, "minute": 19, "second": 26}
